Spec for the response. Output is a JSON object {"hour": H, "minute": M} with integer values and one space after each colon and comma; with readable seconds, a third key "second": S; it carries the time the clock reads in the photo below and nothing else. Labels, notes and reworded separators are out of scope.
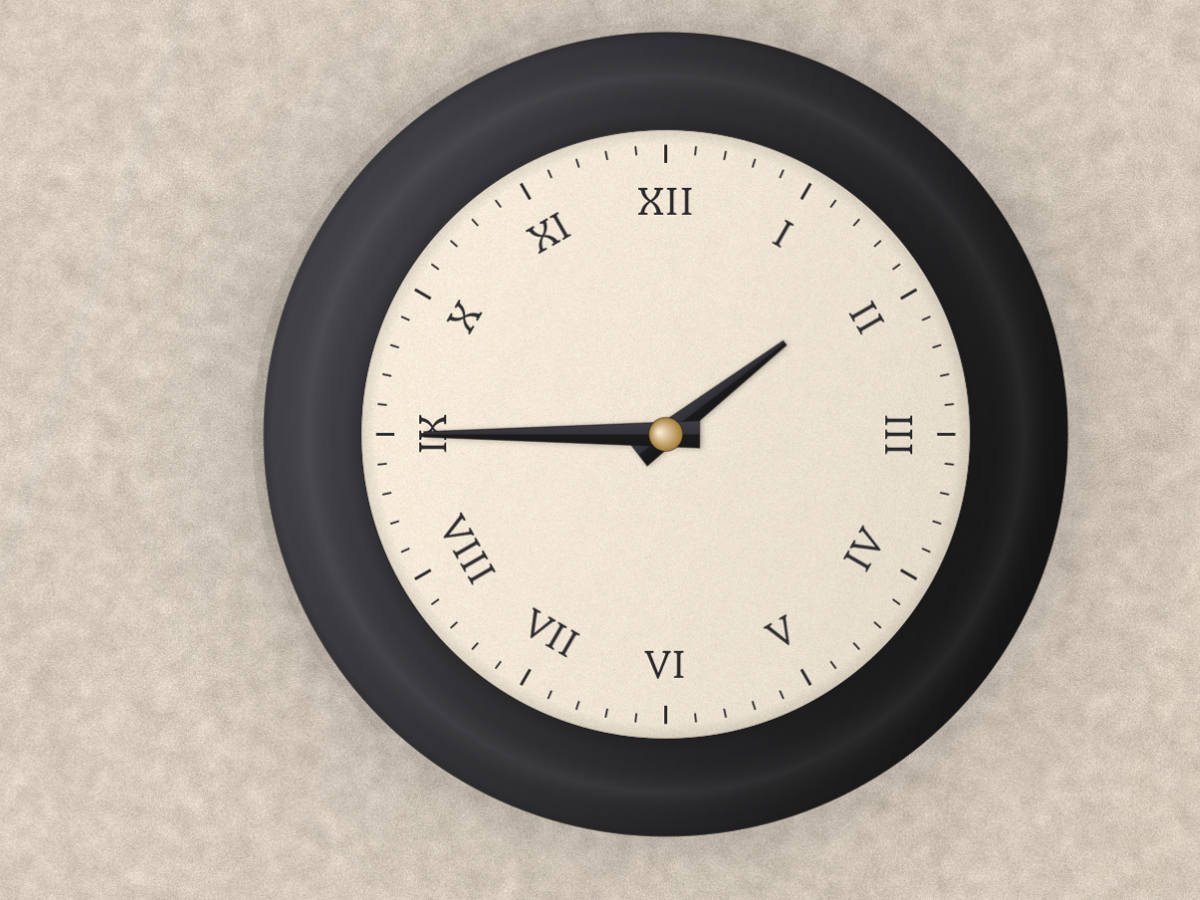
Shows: {"hour": 1, "minute": 45}
